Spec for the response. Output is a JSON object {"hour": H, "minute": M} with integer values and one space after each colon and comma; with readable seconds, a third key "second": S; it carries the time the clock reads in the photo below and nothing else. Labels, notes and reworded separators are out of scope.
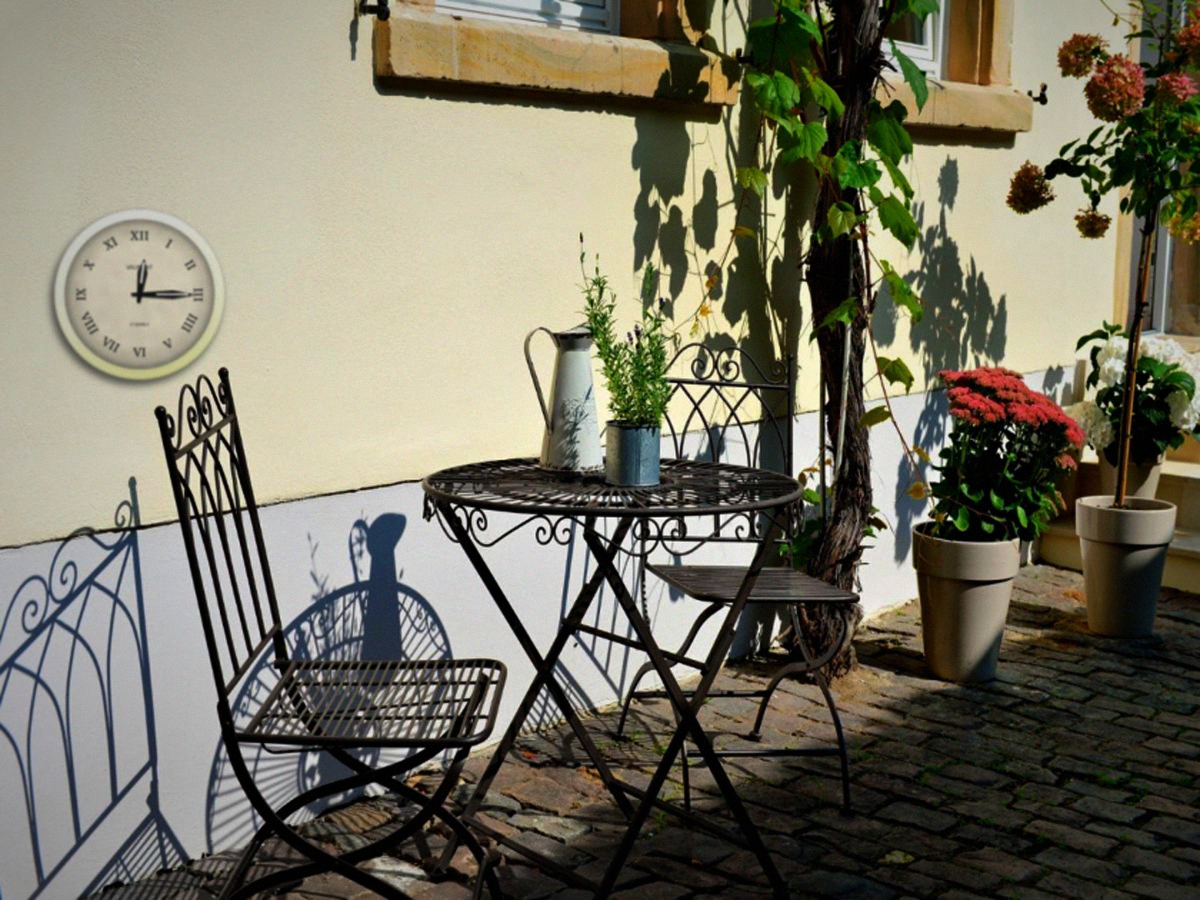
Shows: {"hour": 12, "minute": 15}
